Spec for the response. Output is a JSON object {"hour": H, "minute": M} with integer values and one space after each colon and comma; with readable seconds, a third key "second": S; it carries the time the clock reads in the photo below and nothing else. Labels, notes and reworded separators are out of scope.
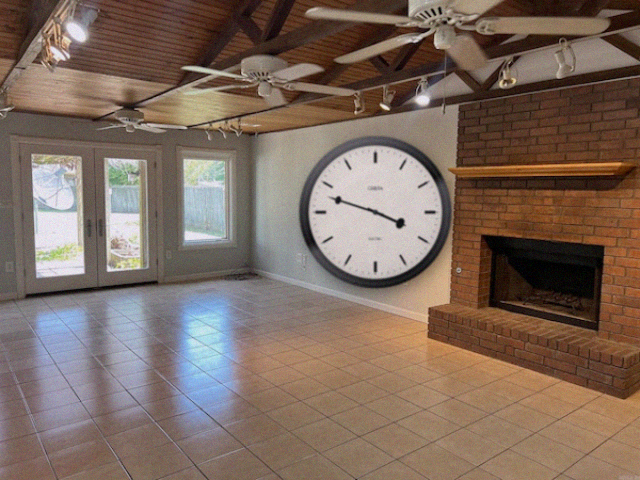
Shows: {"hour": 3, "minute": 48}
